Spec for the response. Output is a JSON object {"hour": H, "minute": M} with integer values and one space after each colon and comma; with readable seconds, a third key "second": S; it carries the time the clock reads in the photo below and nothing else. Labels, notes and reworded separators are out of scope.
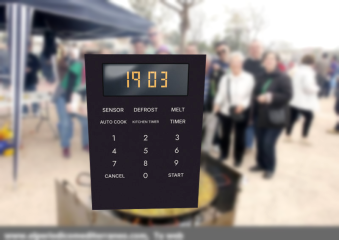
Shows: {"hour": 19, "minute": 3}
